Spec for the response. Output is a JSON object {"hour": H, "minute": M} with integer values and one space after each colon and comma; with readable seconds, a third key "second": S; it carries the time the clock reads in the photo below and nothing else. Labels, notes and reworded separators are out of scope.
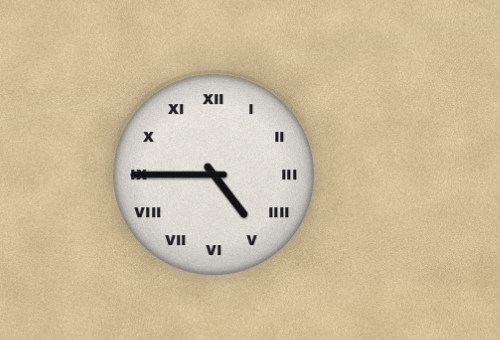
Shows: {"hour": 4, "minute": 45}
